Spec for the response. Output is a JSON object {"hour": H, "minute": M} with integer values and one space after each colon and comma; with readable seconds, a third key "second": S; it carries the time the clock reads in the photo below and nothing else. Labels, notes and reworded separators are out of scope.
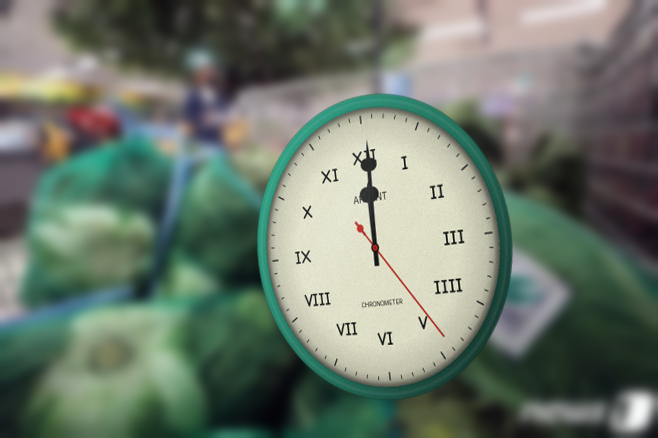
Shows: {"hour": 12, "minute": 0, "second": 24}
